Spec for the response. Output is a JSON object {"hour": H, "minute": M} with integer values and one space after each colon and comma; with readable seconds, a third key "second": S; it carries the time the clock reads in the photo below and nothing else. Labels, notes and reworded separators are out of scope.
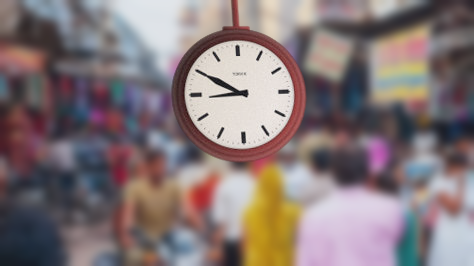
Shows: {"hour": 8, "minute": 50}
